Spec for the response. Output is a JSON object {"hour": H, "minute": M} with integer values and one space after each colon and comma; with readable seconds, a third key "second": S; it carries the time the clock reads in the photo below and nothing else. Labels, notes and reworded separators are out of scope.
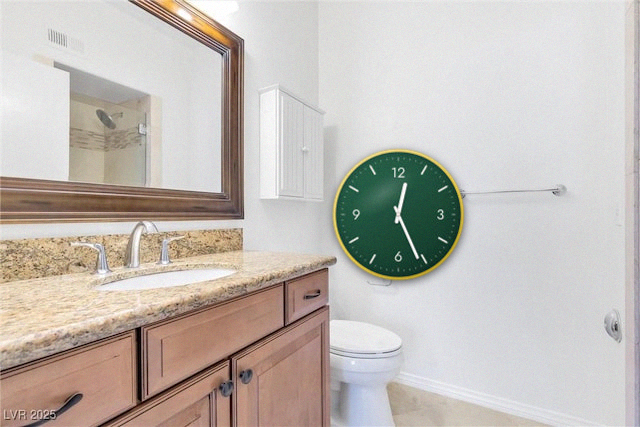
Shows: {"hour": 12, "minute": 26}
